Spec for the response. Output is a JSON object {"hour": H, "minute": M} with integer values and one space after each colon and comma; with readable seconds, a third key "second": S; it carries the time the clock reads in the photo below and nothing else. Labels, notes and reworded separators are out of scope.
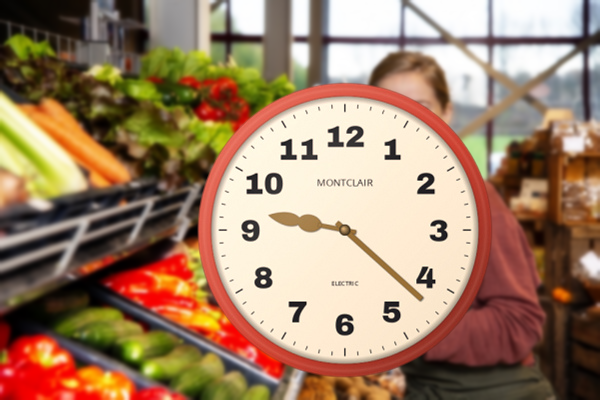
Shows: {"hour": 9, "minute": 22}
